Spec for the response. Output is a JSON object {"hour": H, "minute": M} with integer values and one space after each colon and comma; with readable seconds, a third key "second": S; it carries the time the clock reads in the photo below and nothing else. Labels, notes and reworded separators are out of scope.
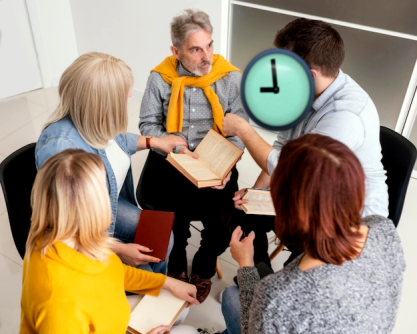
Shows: {"hour": 8, "minute": 59}
